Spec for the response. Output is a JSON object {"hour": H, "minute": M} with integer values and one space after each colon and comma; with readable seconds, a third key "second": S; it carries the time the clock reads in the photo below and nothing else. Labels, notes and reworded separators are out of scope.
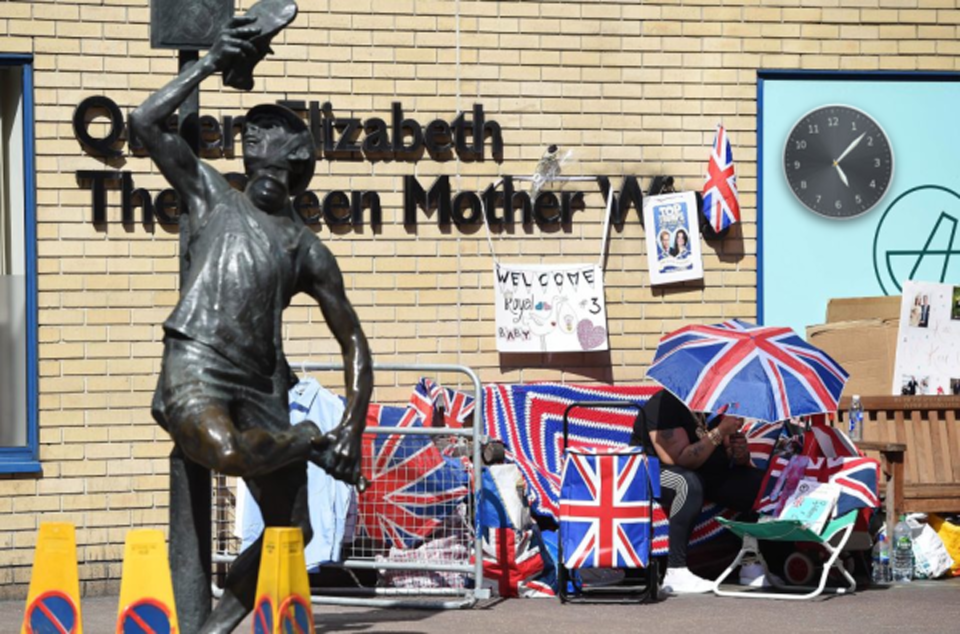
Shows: {"hour": 5, "minute": 8}
